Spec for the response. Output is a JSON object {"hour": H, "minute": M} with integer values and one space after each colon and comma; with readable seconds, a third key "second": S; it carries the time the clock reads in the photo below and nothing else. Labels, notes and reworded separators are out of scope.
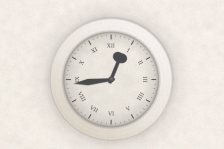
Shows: {"hour": 12, "minute": 44}
